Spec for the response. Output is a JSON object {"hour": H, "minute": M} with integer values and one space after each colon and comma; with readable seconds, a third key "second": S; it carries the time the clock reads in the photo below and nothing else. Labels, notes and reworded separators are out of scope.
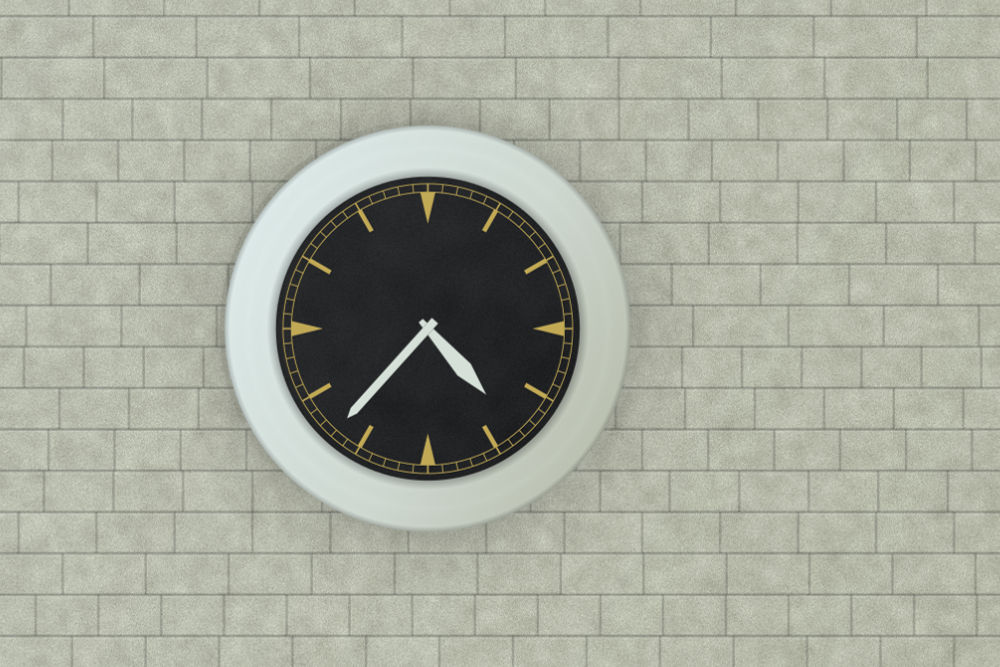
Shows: {"hour": 4, "minute": 37}
